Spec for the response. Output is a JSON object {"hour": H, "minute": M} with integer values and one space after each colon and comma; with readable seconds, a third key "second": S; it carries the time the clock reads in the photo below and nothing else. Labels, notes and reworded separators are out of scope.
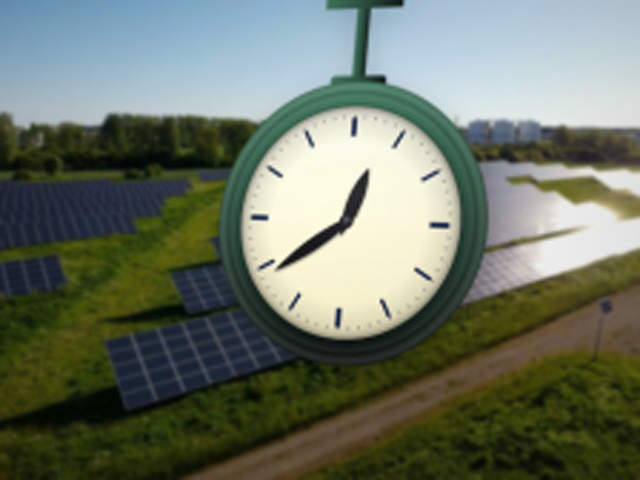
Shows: {"hour": 12, "minute": 39}
